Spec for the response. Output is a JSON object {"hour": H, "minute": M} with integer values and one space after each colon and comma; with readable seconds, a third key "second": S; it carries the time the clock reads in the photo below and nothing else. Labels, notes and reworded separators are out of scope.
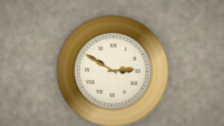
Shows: {"hour": 2, "minute": 50}
